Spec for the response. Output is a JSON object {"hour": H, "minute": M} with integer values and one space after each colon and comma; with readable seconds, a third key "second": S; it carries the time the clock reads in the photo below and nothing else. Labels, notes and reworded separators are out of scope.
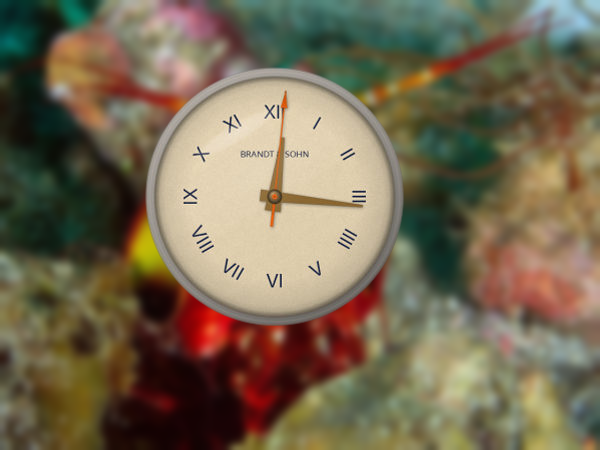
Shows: {"hour": 12, "minute": 16, "second": 1}
